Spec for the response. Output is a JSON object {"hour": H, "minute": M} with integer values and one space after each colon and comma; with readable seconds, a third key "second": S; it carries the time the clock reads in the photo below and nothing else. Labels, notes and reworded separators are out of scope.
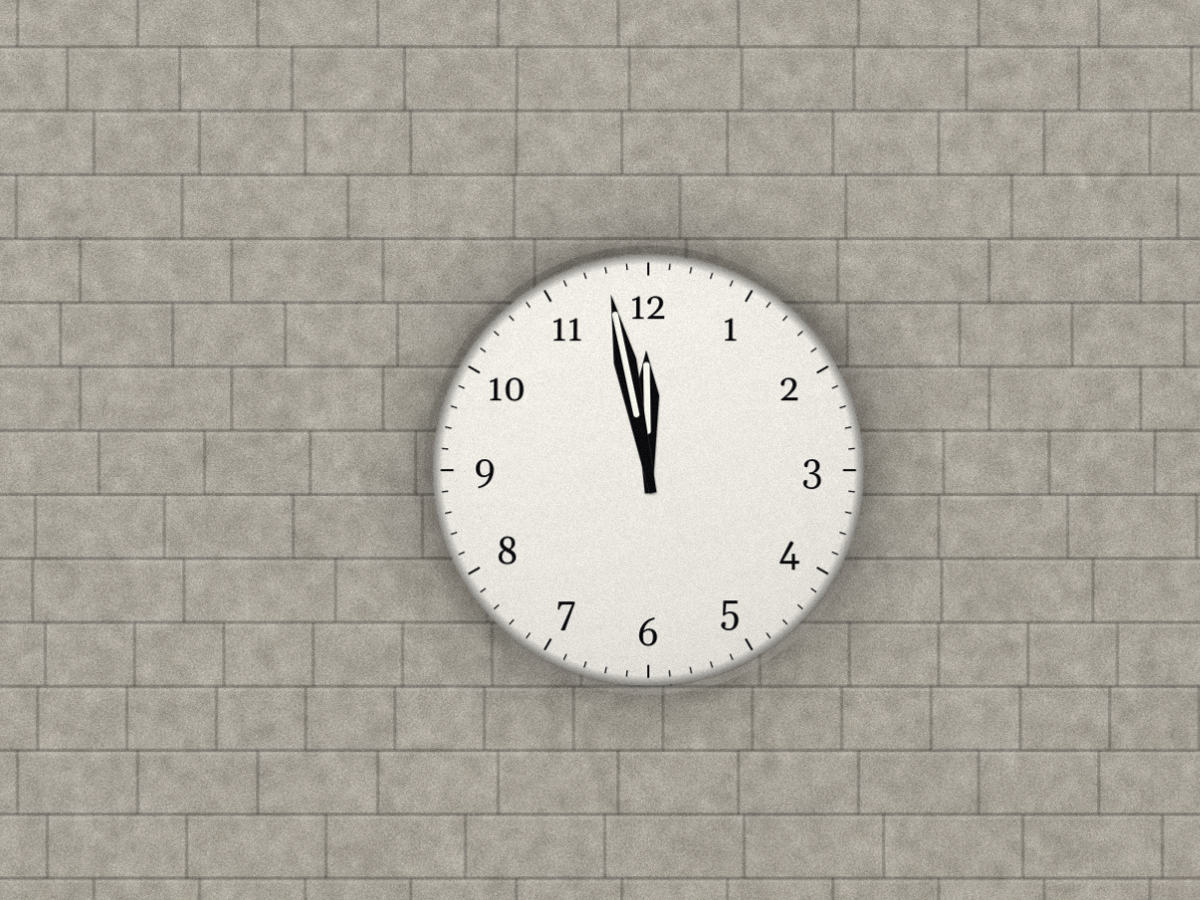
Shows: {"hour": 11, "minute": 58}
